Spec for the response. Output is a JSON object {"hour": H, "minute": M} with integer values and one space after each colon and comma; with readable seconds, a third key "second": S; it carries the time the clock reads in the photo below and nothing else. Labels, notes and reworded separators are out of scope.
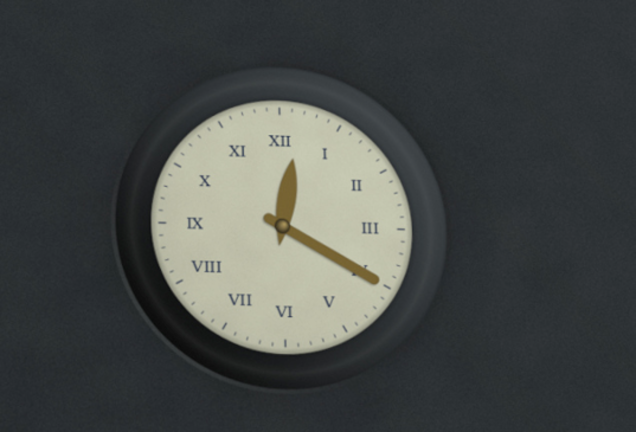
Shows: {"hour": 12, "minute": 20}
